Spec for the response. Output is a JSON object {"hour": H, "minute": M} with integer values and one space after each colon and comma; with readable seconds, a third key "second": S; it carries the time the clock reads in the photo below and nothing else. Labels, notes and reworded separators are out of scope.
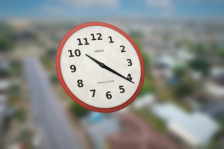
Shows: {"hour": 10, "minute": 21}
